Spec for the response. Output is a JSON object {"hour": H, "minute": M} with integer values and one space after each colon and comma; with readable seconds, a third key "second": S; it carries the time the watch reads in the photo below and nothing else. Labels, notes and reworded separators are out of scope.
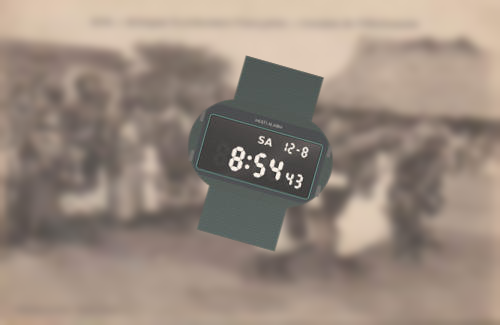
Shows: {"hour": 8, "minute": 54, "second": 43}
